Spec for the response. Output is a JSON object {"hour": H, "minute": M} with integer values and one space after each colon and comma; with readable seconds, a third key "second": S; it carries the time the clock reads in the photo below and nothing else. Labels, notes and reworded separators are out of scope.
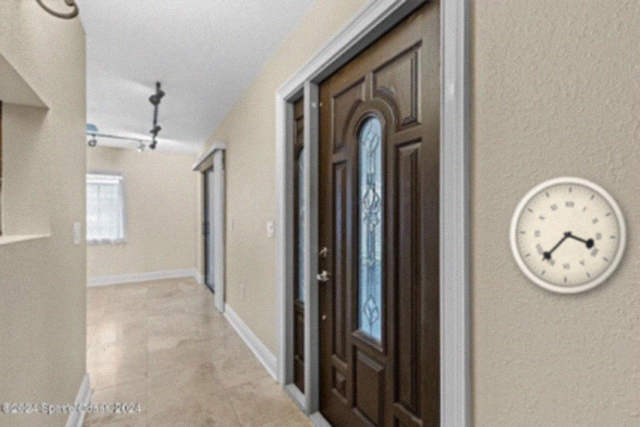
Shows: {"hour": 3, "minute": 37}
